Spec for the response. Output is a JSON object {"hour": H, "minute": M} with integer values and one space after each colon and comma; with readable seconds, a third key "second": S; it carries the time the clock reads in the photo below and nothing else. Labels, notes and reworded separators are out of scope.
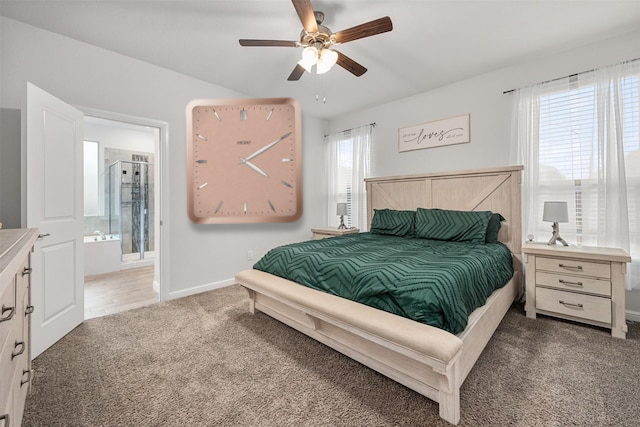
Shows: {"hour": 4, "minute": 10}
